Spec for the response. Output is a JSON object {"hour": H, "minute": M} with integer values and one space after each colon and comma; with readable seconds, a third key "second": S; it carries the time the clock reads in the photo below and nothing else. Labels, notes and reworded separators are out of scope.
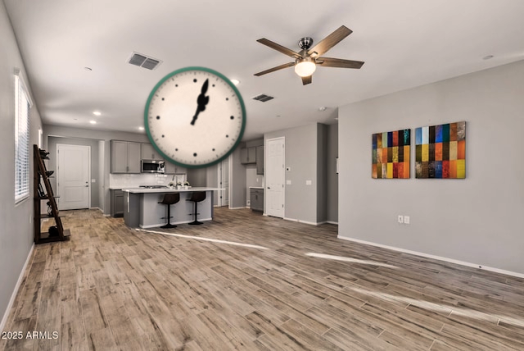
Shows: {"hour": 1, "minute": 3}
